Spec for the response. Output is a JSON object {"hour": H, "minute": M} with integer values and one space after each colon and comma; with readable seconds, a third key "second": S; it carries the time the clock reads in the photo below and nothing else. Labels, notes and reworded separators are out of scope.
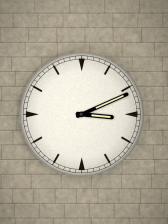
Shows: {"hour": 3, "minute": 11}
